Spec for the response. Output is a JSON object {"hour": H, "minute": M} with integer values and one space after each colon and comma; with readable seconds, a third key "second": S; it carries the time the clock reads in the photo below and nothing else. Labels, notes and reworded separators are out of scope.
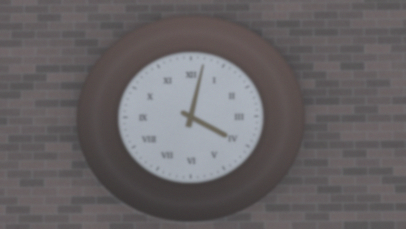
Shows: {"hour": 4, "minute": 2}
